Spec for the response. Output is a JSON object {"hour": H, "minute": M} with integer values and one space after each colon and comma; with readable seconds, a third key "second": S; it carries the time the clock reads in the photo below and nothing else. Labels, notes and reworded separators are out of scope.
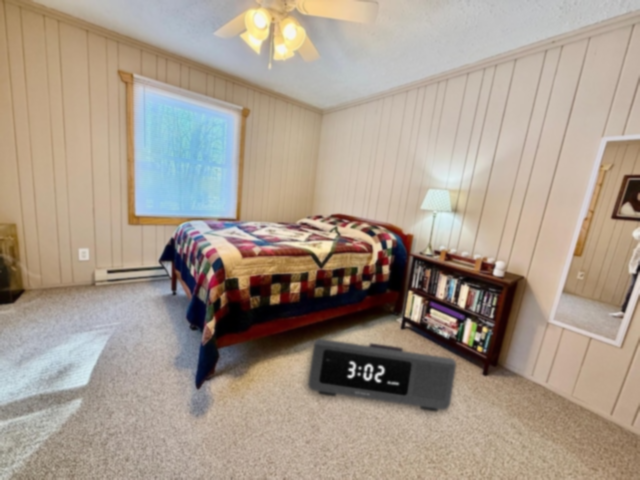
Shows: {"hour": 3, "minute": 2}
